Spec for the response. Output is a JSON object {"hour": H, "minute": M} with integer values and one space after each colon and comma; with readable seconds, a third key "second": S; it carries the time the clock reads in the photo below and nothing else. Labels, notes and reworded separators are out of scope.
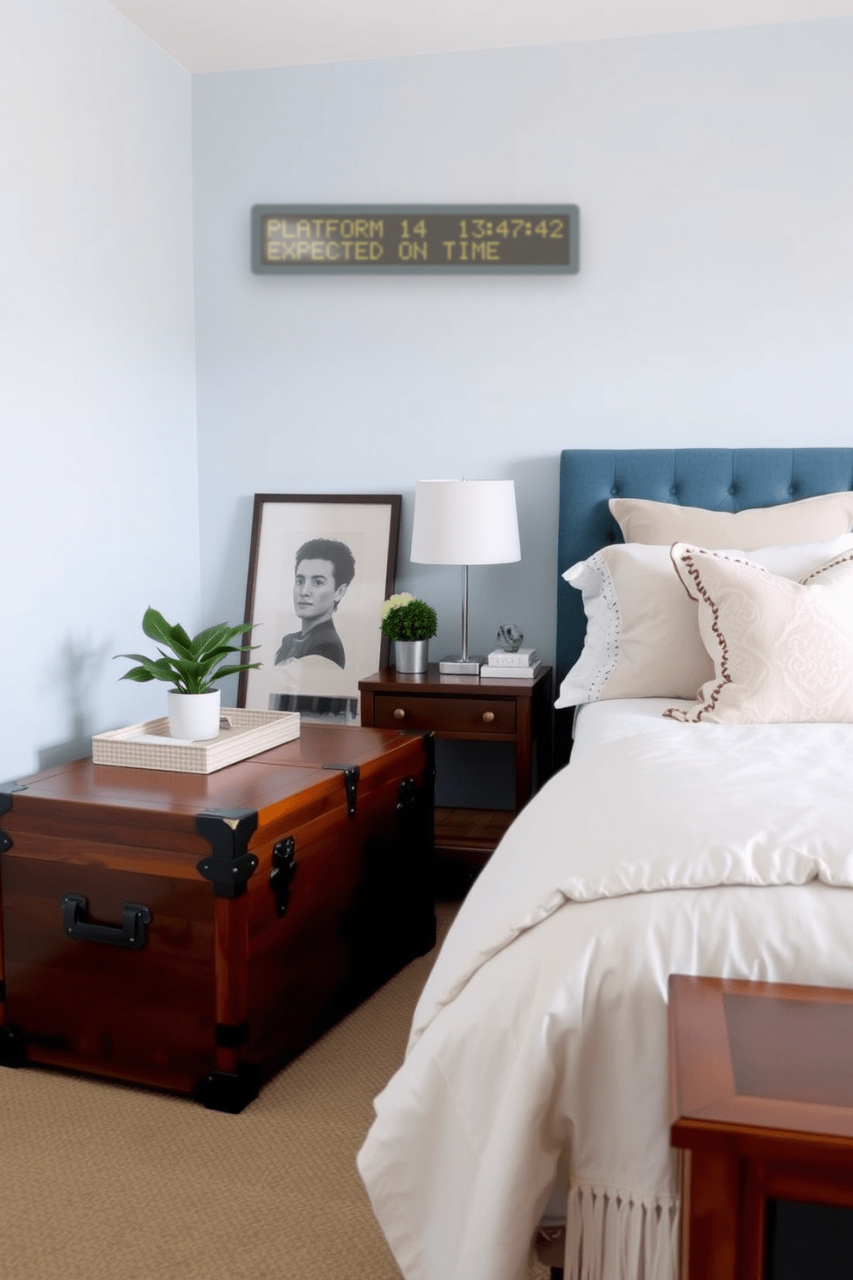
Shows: {"hour": 13, "minute": 47, "second": 42}
